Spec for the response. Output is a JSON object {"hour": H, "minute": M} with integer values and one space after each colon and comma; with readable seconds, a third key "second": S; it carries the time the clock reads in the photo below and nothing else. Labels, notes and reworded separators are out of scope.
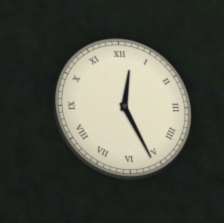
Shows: {"hour": 12, "minute": 26}
